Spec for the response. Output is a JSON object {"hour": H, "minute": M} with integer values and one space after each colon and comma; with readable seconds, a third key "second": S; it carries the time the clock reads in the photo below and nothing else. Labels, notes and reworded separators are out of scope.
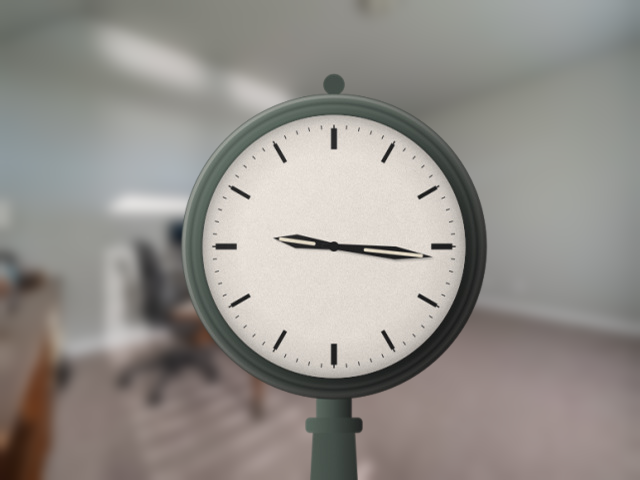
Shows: {"hour": 9, "minute": 16}
